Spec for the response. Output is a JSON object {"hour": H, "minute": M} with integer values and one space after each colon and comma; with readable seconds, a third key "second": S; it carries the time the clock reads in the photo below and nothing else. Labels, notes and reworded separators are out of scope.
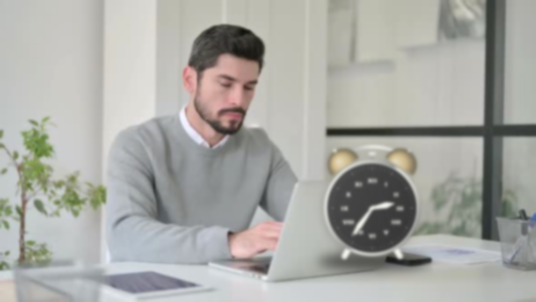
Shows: {"hour": 2, "minute": 36}
